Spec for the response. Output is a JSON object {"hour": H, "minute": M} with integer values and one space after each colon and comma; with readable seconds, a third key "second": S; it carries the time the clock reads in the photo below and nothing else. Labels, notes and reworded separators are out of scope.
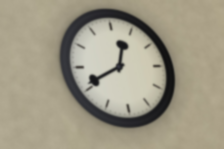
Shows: {"hour": 12, "minute": 41}
